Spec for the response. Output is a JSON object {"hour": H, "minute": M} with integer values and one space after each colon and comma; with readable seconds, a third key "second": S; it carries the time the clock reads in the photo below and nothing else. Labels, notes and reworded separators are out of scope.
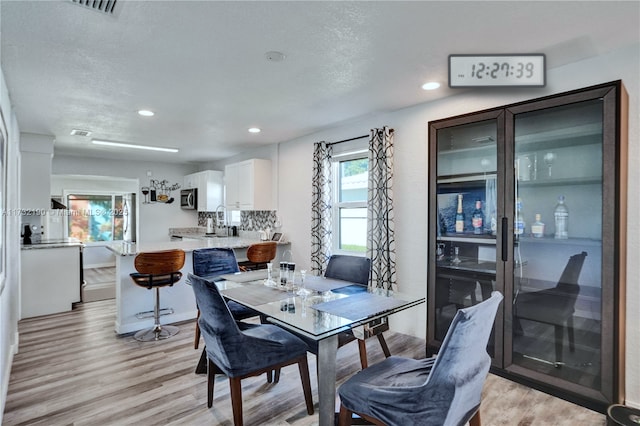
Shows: {"hour": 12, "minute": 27, "second": 39}
